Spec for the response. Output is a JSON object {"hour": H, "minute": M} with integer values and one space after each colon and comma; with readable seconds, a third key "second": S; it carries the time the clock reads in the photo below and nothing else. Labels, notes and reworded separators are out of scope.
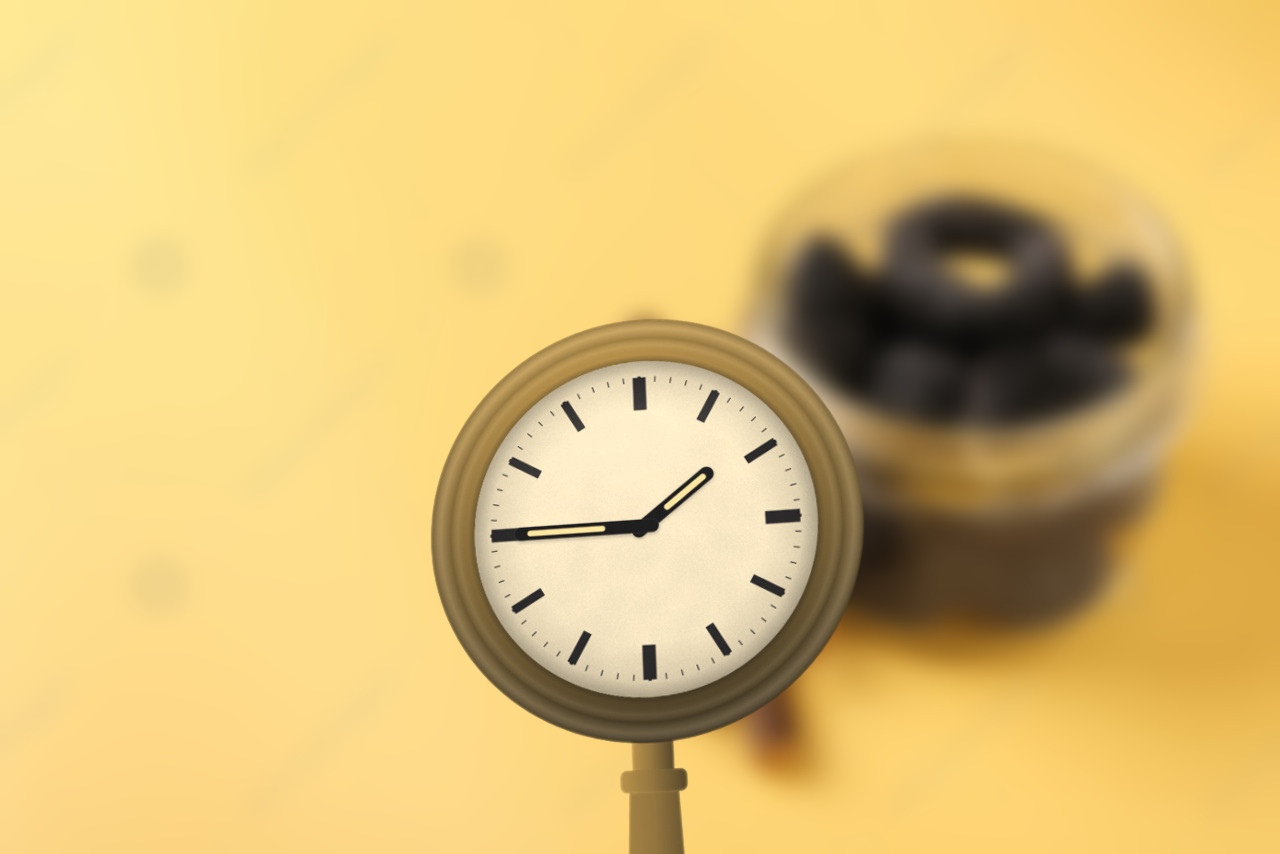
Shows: {"hour": 1, "minute": 45}
